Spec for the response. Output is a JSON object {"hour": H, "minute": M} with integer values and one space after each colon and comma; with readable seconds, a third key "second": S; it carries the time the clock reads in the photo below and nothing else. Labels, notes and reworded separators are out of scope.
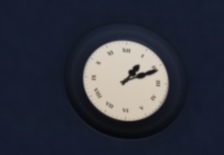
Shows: {"hour": 1, "minute": 11}
